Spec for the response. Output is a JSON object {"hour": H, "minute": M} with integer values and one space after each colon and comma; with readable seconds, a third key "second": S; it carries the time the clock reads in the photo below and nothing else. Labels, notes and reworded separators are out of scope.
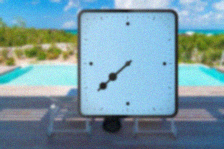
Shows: {"hour": 7, "minute": 38}
